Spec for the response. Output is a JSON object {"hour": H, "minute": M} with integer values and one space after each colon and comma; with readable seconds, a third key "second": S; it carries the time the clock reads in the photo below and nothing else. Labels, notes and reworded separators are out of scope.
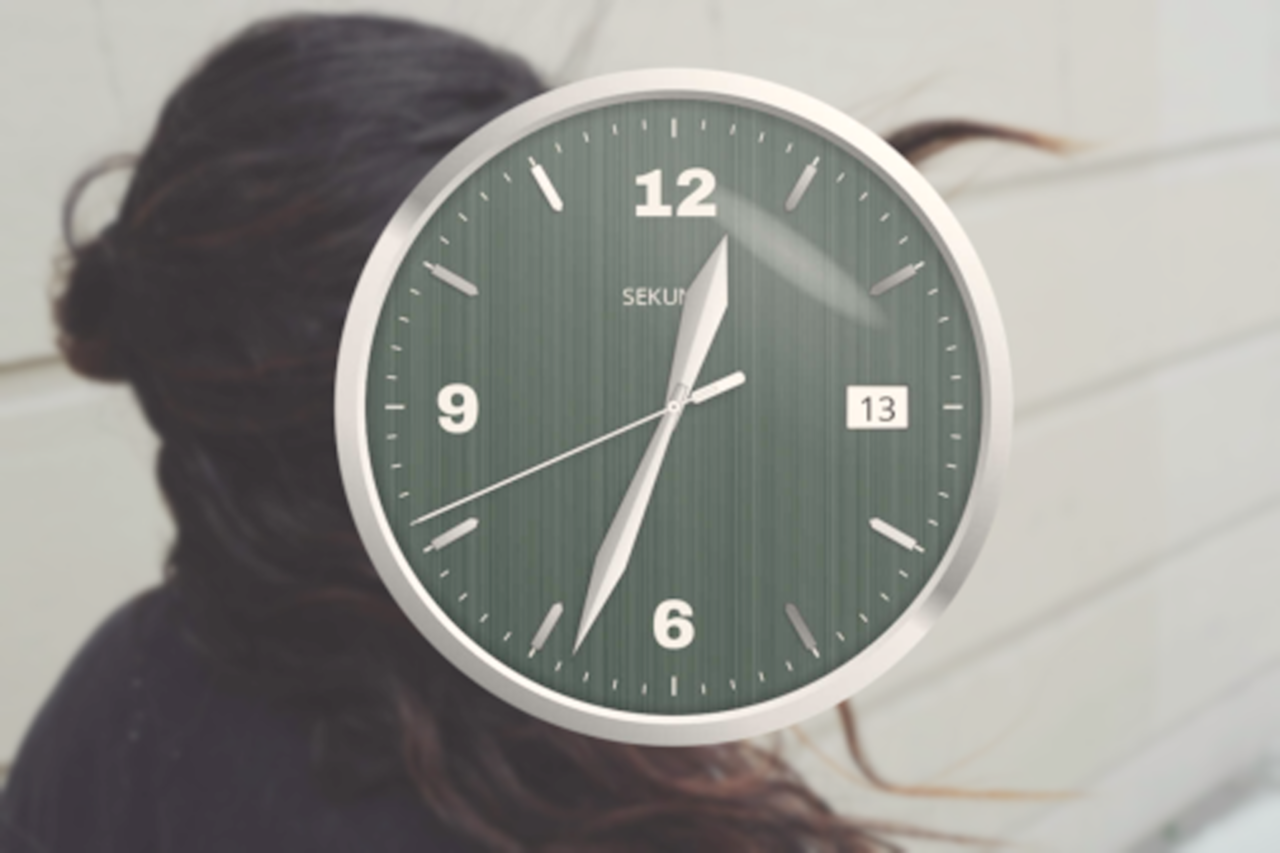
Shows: {"hour": 12, "minute": 33, "second": 41}
